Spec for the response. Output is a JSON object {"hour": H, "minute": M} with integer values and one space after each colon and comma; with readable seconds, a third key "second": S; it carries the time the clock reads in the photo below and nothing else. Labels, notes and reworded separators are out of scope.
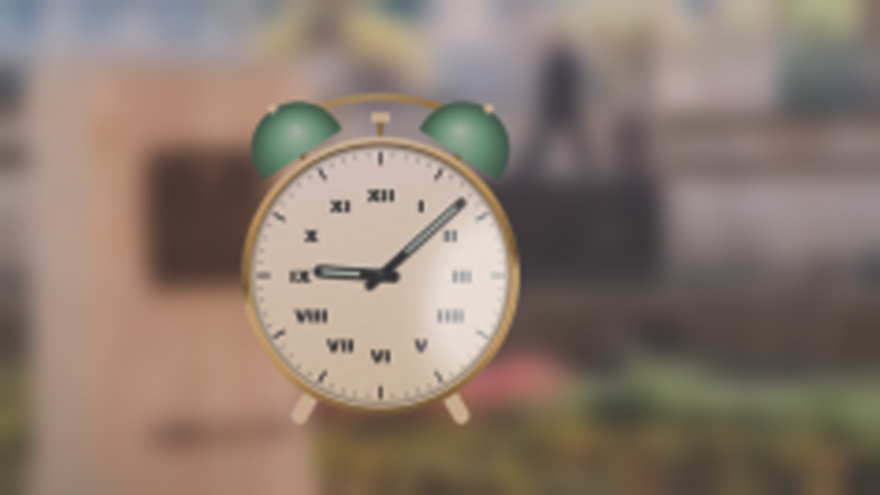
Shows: {"hour": 9, "minute": 8}
